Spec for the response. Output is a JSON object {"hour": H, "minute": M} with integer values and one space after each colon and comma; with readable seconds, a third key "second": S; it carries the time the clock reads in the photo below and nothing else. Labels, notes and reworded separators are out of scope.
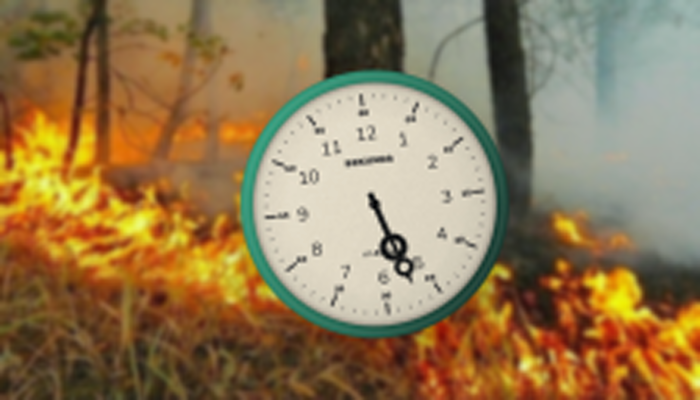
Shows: {"hour": 5, "minute": 27}
